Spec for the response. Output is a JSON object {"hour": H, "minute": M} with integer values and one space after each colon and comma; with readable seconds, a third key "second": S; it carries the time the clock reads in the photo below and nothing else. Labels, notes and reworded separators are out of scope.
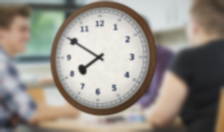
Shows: {"hour": 7, "minute": 50}
